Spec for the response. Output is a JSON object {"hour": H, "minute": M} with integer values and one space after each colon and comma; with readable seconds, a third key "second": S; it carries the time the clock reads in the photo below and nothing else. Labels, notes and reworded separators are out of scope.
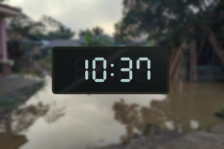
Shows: {"hour": 10, "minute": 37}
